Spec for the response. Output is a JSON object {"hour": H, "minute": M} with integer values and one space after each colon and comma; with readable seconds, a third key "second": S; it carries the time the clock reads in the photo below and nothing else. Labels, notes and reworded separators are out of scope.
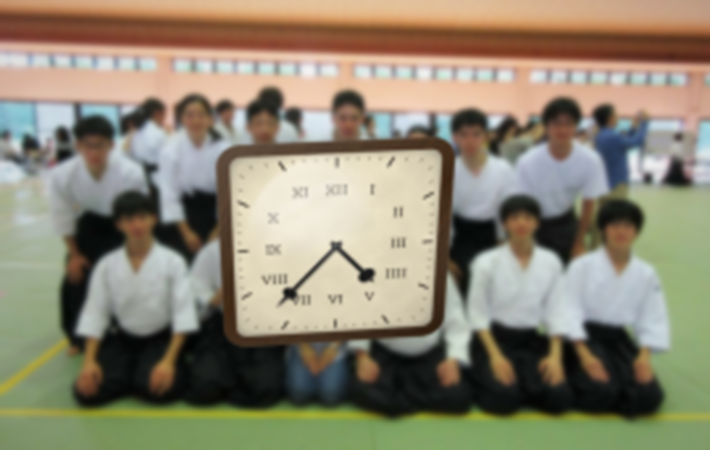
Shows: {"hour": 4, "minute": 37}
